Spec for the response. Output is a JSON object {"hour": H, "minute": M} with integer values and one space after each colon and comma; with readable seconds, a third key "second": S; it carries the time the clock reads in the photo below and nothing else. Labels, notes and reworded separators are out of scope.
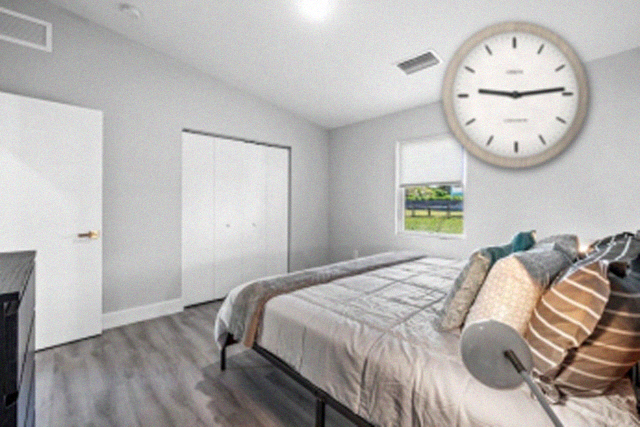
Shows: {"hour": 9, "minute": 14}
